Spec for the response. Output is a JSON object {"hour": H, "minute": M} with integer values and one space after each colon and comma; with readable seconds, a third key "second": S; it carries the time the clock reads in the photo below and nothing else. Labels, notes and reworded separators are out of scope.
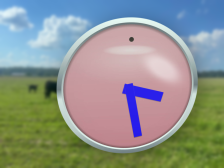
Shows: {"hour": 3, "minute": 28}
